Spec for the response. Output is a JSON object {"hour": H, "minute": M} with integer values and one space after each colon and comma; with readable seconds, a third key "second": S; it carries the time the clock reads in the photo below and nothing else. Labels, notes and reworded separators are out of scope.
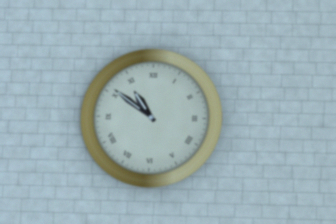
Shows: {"hour": 10, "minute": 51}
